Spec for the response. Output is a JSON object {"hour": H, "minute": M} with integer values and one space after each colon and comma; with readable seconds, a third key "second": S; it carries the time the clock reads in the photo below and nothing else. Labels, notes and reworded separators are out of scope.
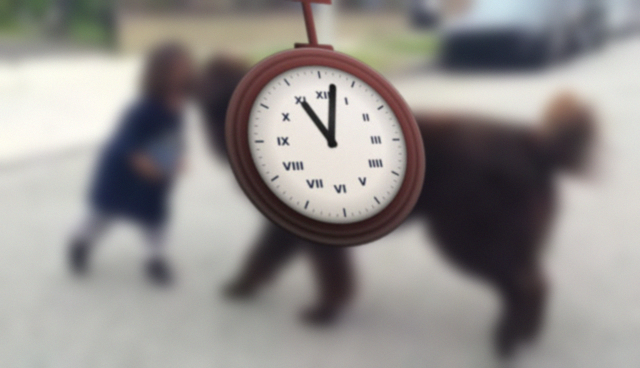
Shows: {"hour": 11, "minute": 2}
